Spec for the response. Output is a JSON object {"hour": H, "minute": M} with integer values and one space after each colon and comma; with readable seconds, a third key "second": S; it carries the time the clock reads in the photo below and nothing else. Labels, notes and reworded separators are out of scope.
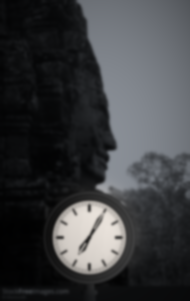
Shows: {"hour": 7, "minute": 5}
